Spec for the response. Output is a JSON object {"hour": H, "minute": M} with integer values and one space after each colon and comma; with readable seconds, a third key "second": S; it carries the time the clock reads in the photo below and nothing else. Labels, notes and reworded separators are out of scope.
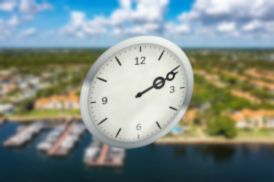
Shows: {"hour": 2, "minute": 11}
